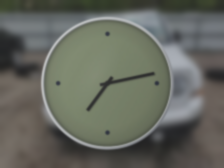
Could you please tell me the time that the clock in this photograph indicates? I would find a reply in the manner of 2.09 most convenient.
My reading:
7.13
